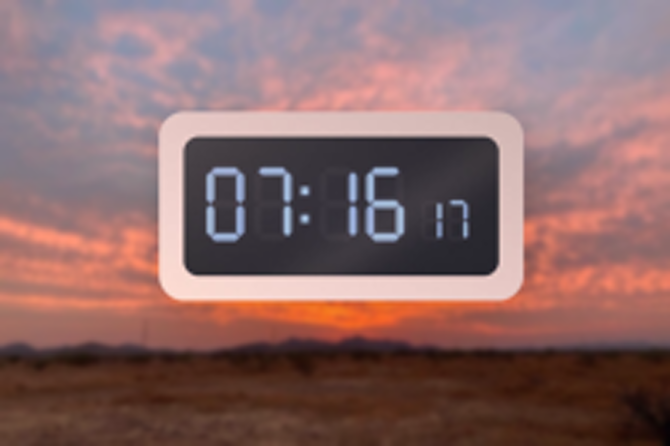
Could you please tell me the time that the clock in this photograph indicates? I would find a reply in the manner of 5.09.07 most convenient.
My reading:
7.16.17
